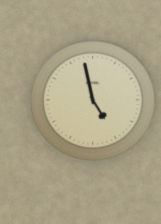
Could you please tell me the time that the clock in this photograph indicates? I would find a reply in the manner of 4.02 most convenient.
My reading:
4.58
